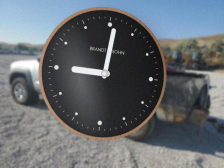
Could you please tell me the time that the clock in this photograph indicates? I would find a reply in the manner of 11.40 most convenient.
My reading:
9.01
